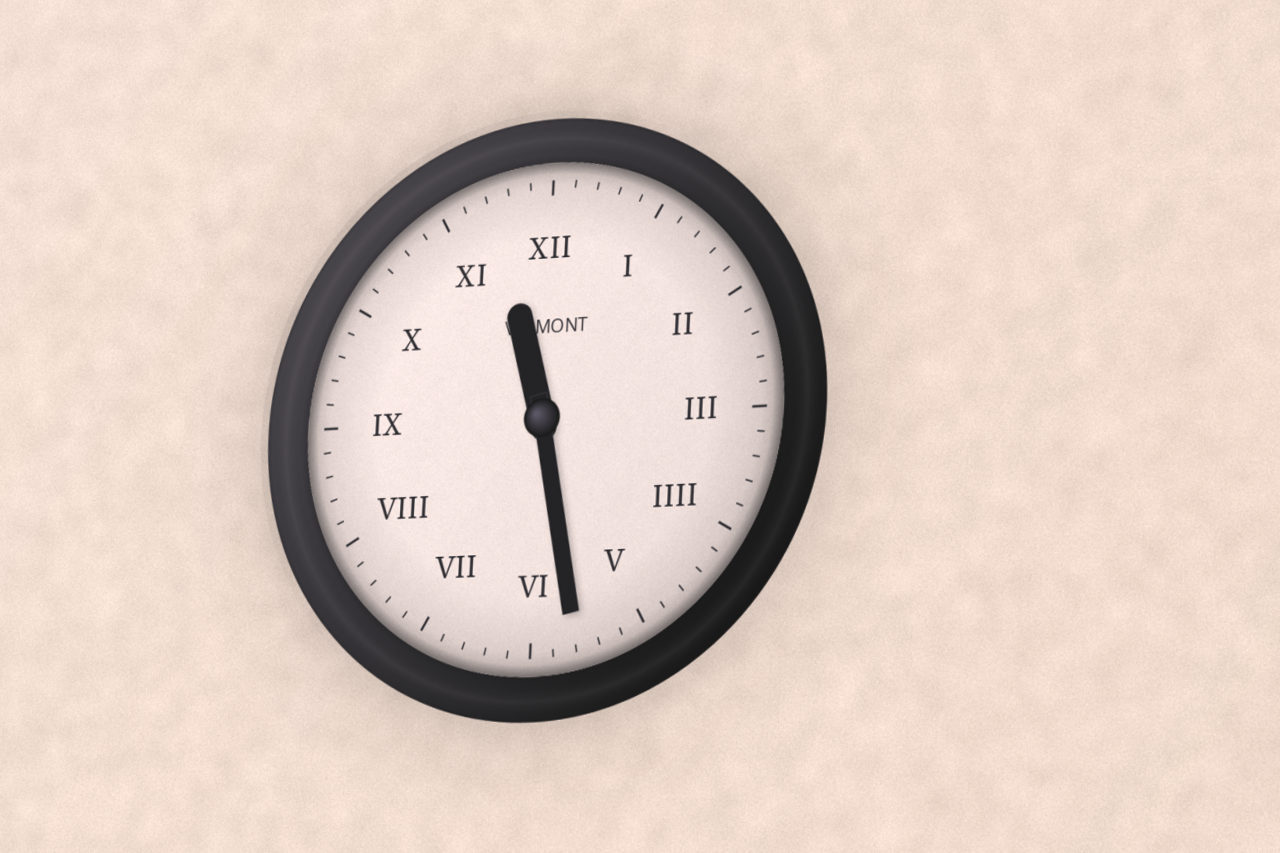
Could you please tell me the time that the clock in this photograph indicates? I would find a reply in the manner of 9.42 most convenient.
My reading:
11.28
